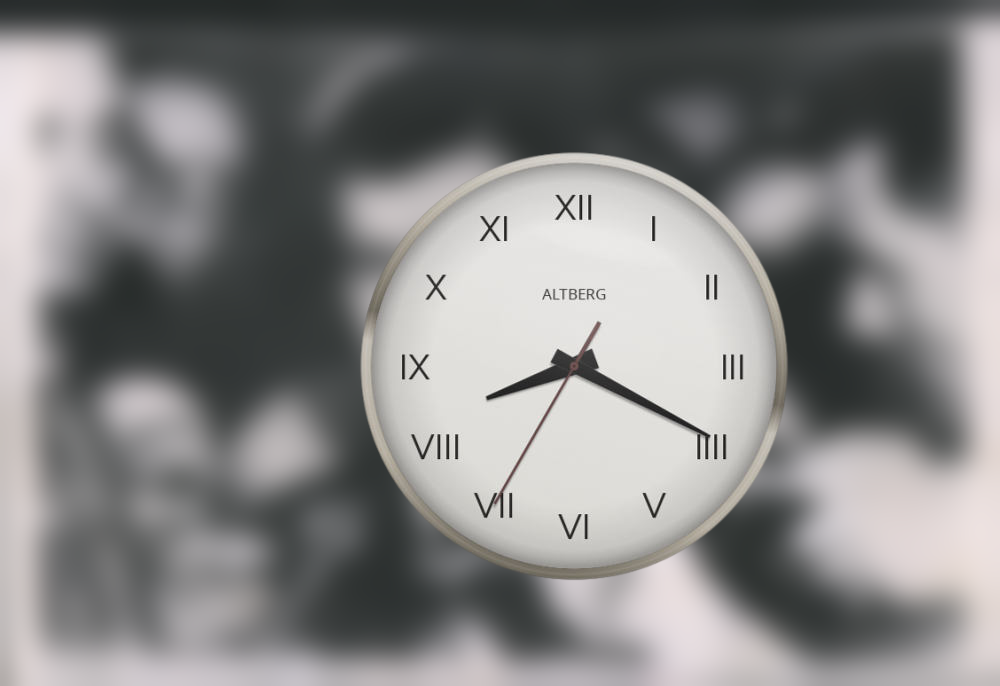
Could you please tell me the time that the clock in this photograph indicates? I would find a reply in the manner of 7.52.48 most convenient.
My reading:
8.19.35
